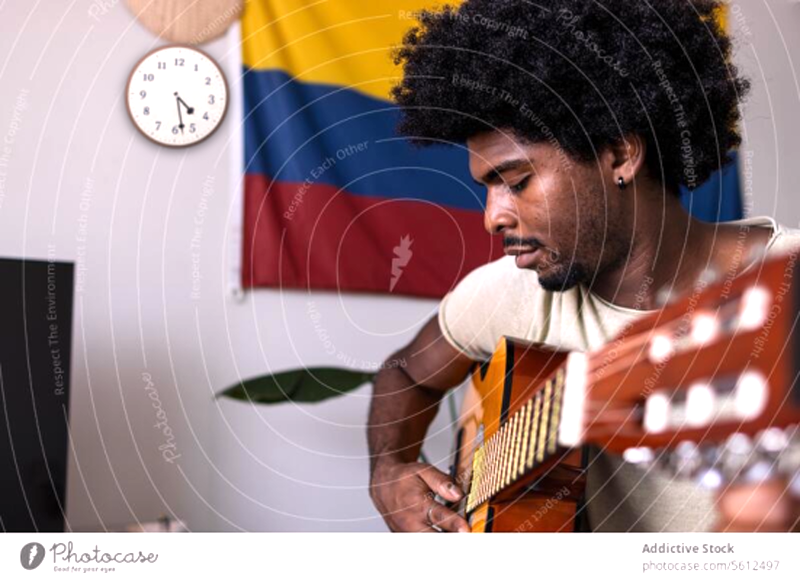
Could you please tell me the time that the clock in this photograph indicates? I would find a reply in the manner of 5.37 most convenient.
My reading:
4.28
